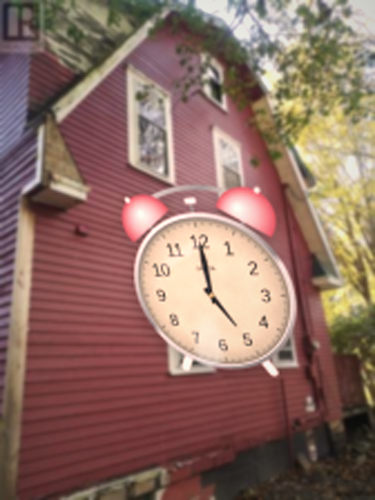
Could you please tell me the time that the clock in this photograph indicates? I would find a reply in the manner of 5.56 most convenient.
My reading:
5.00
